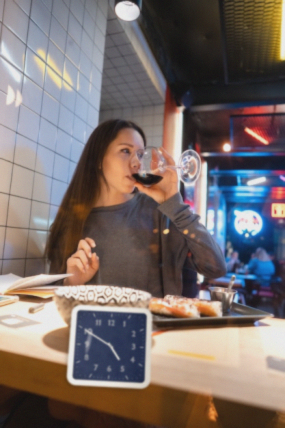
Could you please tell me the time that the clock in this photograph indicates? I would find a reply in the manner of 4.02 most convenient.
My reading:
4.50
